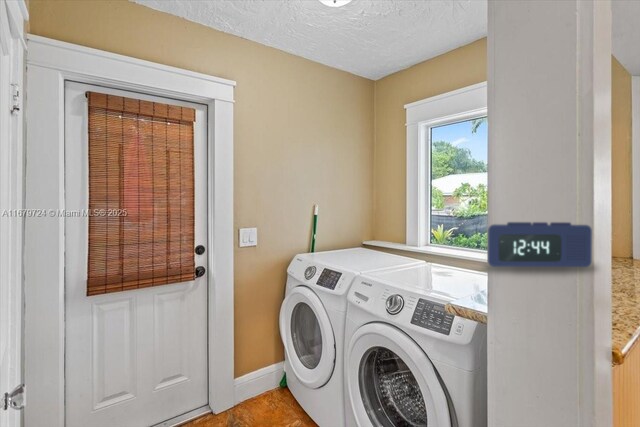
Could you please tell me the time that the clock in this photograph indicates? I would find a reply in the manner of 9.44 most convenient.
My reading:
12.44
